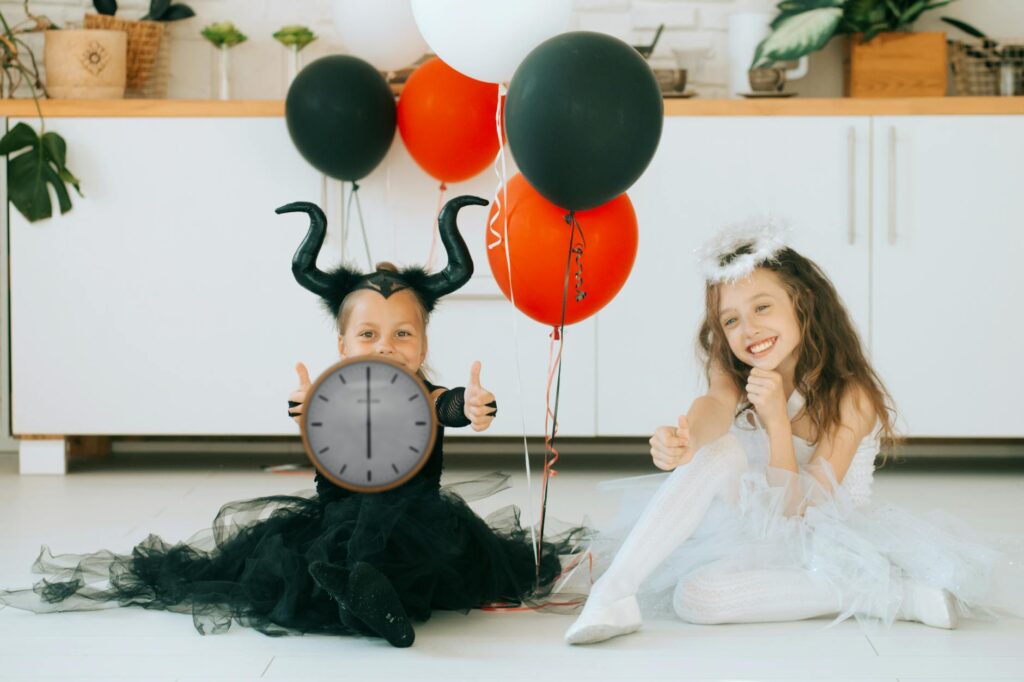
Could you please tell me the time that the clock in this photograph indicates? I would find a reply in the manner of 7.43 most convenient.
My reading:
6.00
